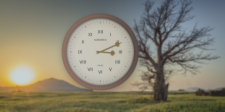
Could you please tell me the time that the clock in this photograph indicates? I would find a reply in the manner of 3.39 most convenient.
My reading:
3.11
